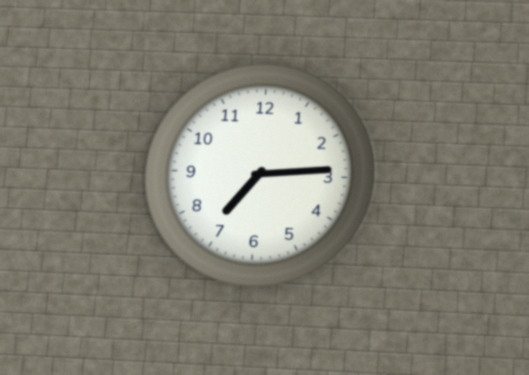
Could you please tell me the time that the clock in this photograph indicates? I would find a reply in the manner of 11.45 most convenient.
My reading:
7.14
